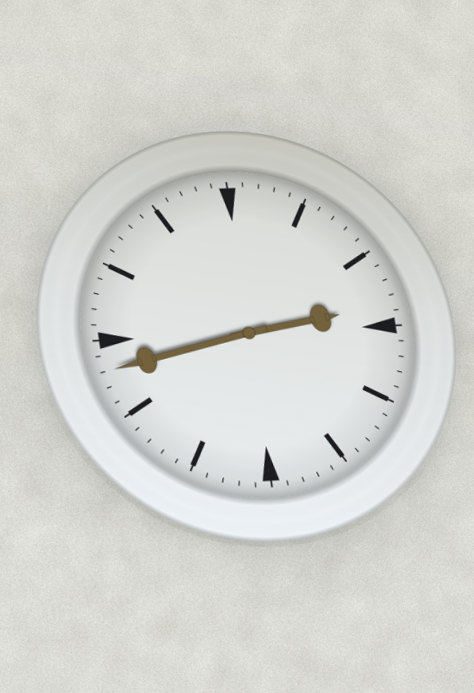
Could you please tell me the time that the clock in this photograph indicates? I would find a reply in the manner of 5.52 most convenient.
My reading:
2.43
